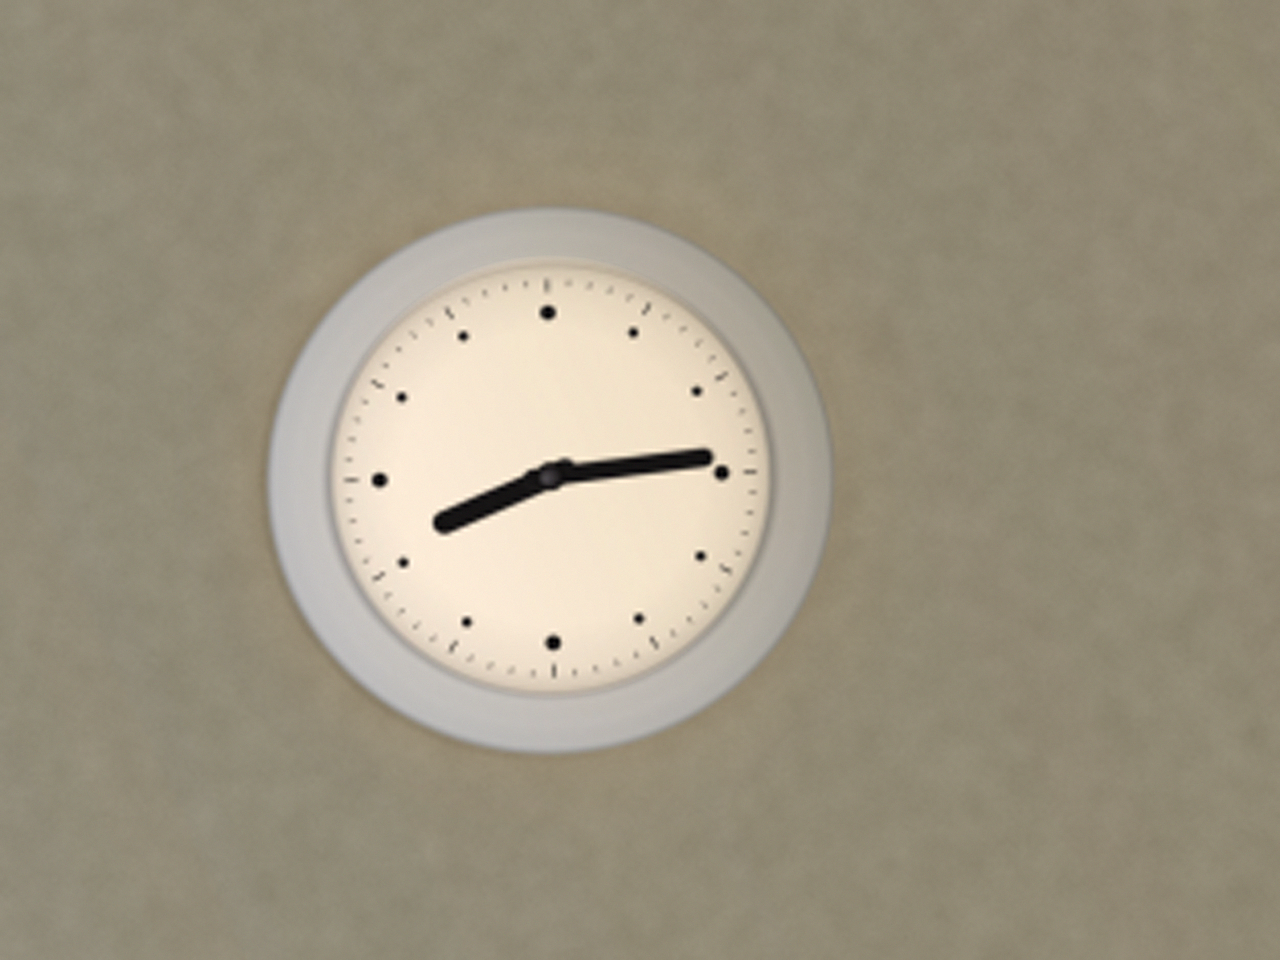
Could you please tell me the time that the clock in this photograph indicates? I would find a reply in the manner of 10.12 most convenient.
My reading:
8.14
